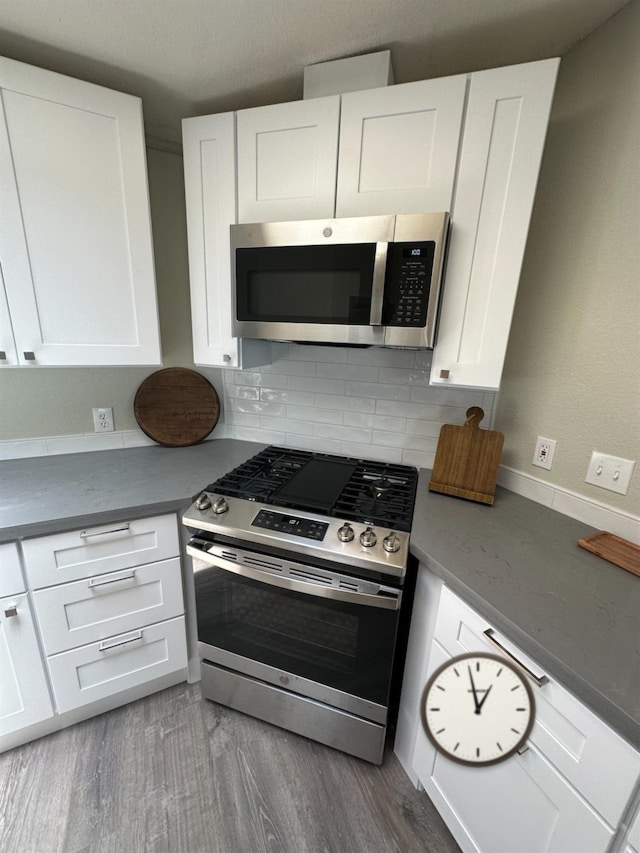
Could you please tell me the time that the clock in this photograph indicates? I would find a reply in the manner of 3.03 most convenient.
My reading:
12.58
